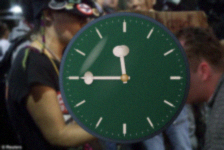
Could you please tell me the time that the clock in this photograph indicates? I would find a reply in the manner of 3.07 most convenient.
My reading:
11.45
